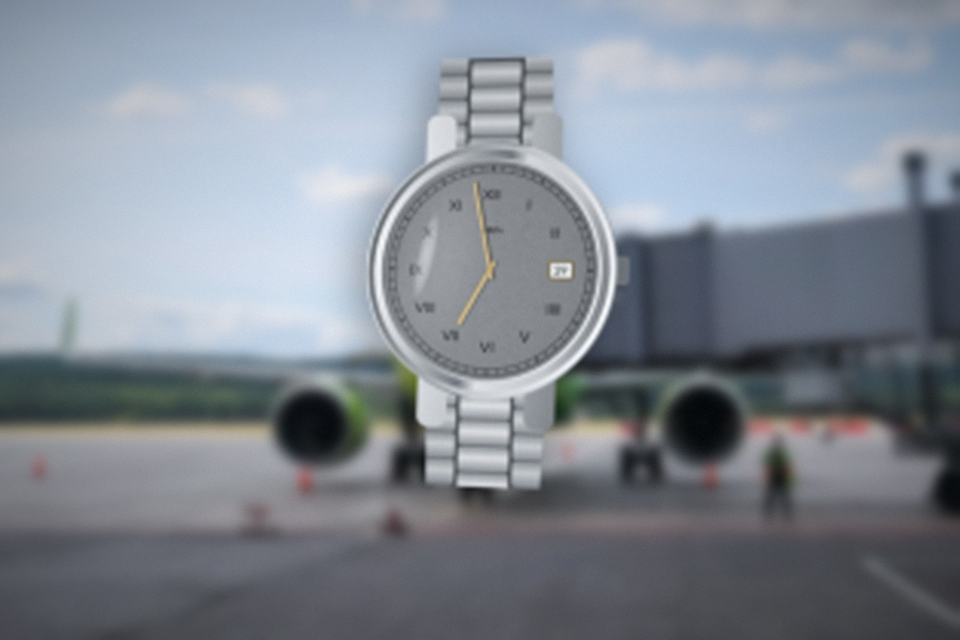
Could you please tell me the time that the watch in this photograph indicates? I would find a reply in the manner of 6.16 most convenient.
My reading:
6.58
